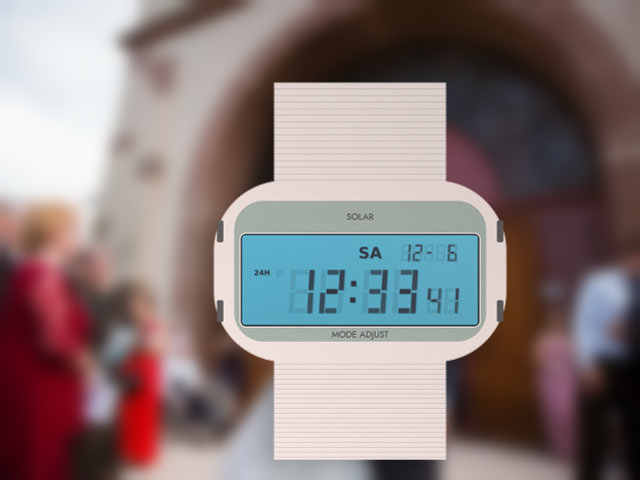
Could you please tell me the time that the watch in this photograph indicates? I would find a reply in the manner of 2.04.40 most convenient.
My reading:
12.33.41
